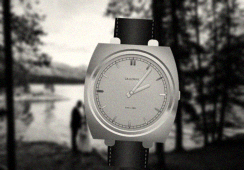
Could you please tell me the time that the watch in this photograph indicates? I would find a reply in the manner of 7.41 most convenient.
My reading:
2.06
